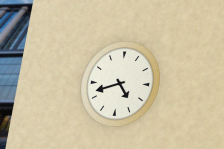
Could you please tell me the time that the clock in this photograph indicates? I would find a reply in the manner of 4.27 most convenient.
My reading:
4.42
